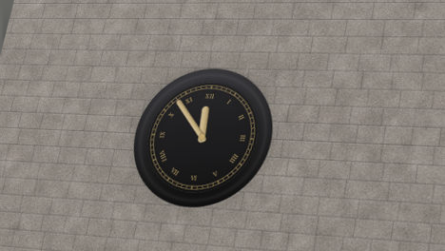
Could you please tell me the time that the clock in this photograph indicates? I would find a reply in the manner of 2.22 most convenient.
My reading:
11.53
